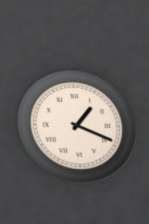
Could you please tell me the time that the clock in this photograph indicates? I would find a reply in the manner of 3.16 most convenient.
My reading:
1.19
